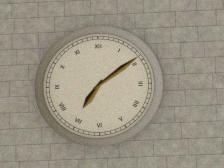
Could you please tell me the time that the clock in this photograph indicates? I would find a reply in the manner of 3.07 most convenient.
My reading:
7.09
